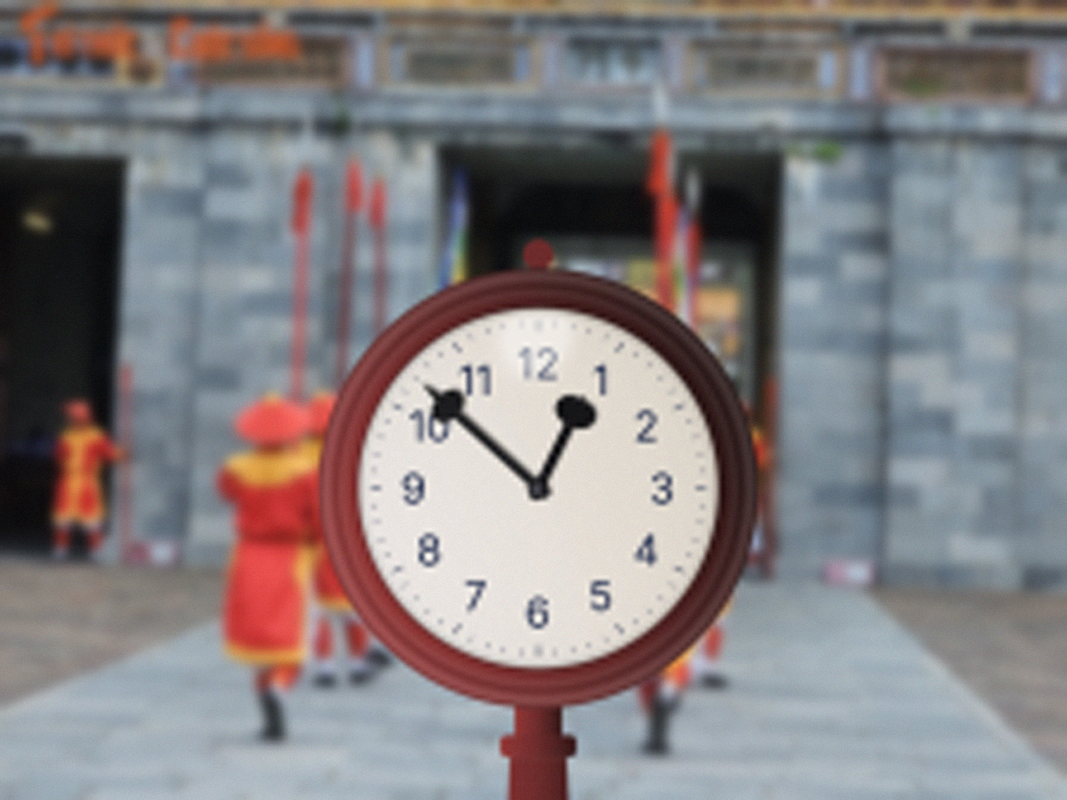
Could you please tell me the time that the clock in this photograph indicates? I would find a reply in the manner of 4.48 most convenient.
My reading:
12.52
